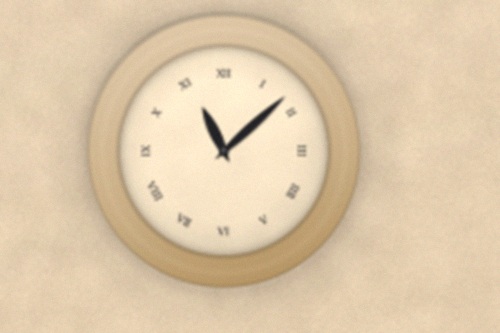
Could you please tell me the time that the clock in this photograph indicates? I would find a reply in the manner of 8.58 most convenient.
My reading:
11.08
